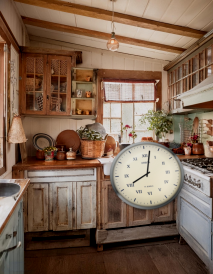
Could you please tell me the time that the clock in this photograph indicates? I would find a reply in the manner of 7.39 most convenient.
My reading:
8.02
